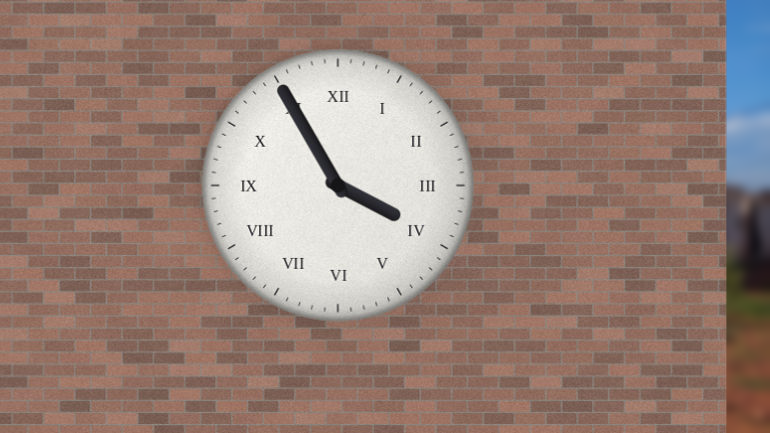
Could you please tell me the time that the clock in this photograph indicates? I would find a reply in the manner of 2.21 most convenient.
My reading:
3.55
